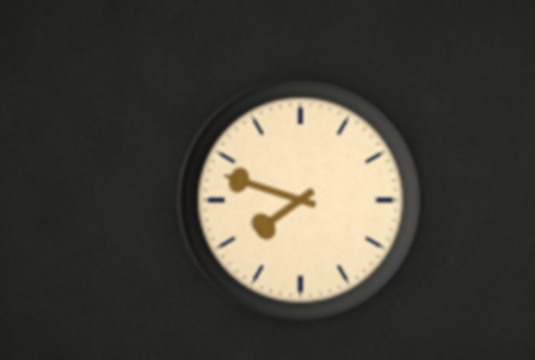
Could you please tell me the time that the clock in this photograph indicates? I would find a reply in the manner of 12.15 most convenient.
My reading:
7.48
